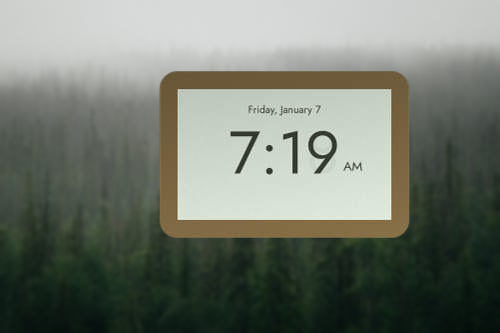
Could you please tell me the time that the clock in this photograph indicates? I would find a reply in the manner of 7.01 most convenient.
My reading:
7.19
